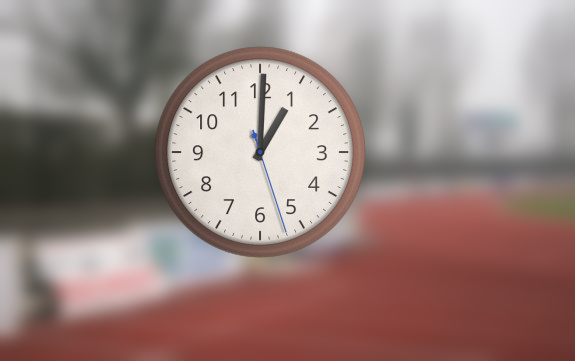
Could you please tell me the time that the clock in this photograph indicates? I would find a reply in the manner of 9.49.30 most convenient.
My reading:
1.00.27
